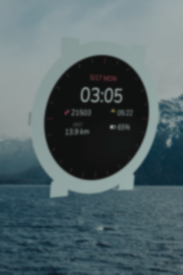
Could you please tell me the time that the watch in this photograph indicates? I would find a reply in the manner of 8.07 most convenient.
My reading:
3.05
